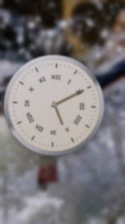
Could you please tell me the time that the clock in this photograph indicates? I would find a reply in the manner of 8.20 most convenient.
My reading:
5.10
